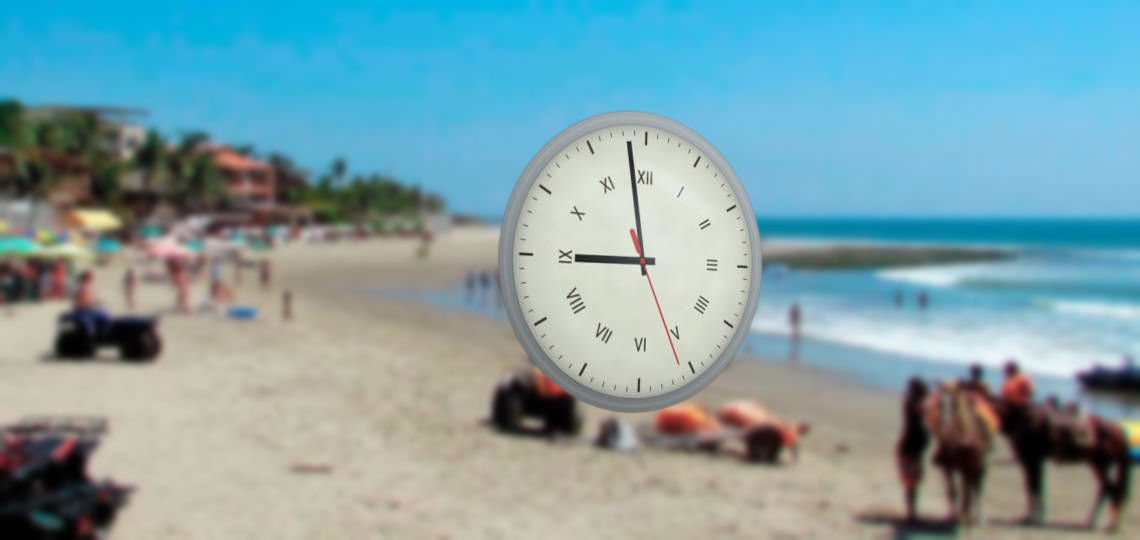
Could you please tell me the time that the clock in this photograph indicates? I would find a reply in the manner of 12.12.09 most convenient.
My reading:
8.58.26
